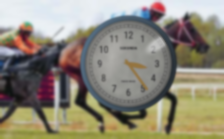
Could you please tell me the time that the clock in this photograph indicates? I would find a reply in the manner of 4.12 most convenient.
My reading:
3.24
